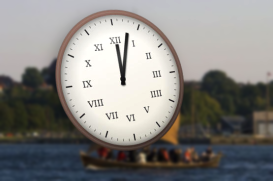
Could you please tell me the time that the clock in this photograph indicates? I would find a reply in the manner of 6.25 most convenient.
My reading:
12.03
